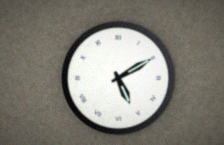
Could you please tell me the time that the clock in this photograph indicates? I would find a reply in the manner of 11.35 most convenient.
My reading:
5.10
